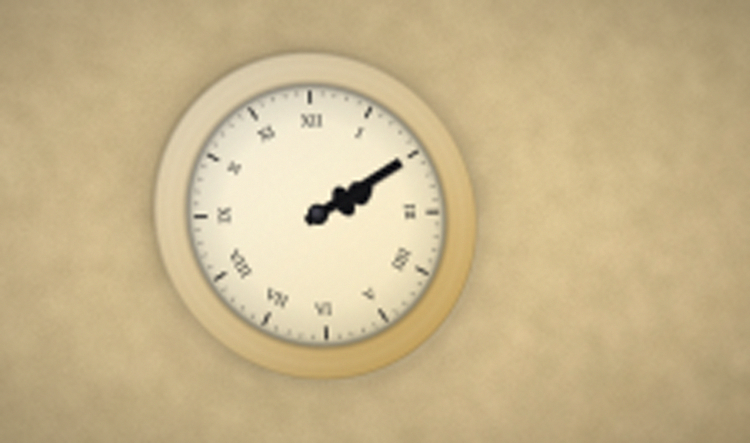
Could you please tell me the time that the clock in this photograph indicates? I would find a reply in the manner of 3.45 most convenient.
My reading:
2.10
